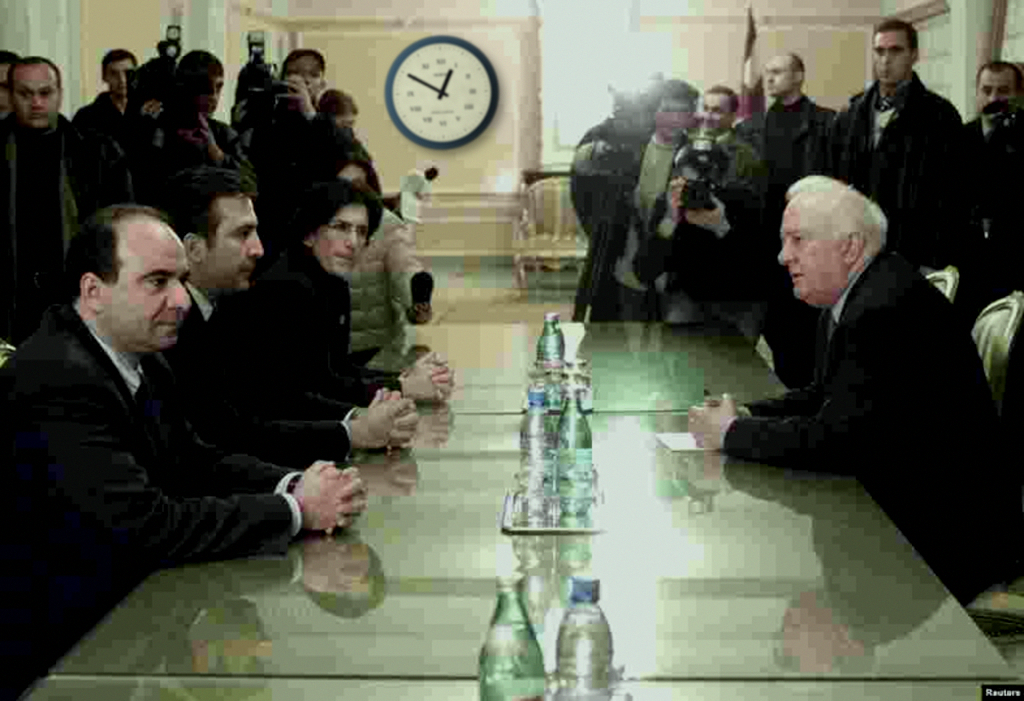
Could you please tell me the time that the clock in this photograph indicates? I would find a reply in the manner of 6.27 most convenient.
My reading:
12.50
